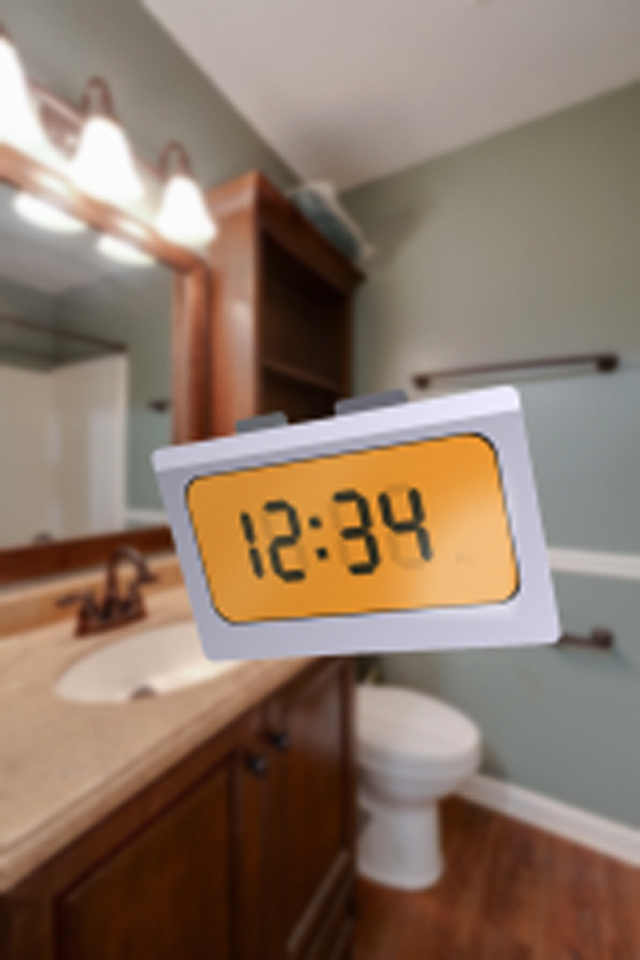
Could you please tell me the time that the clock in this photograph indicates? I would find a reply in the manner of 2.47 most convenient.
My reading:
12.34
